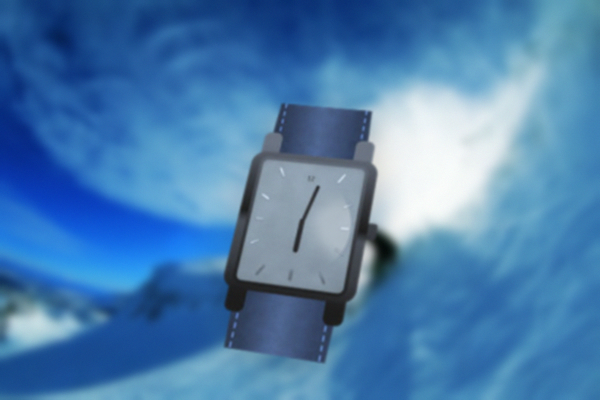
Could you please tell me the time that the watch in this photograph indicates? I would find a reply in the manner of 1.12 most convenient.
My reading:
6.02
